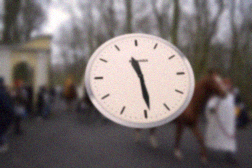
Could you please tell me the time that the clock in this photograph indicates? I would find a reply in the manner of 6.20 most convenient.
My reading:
11.29
